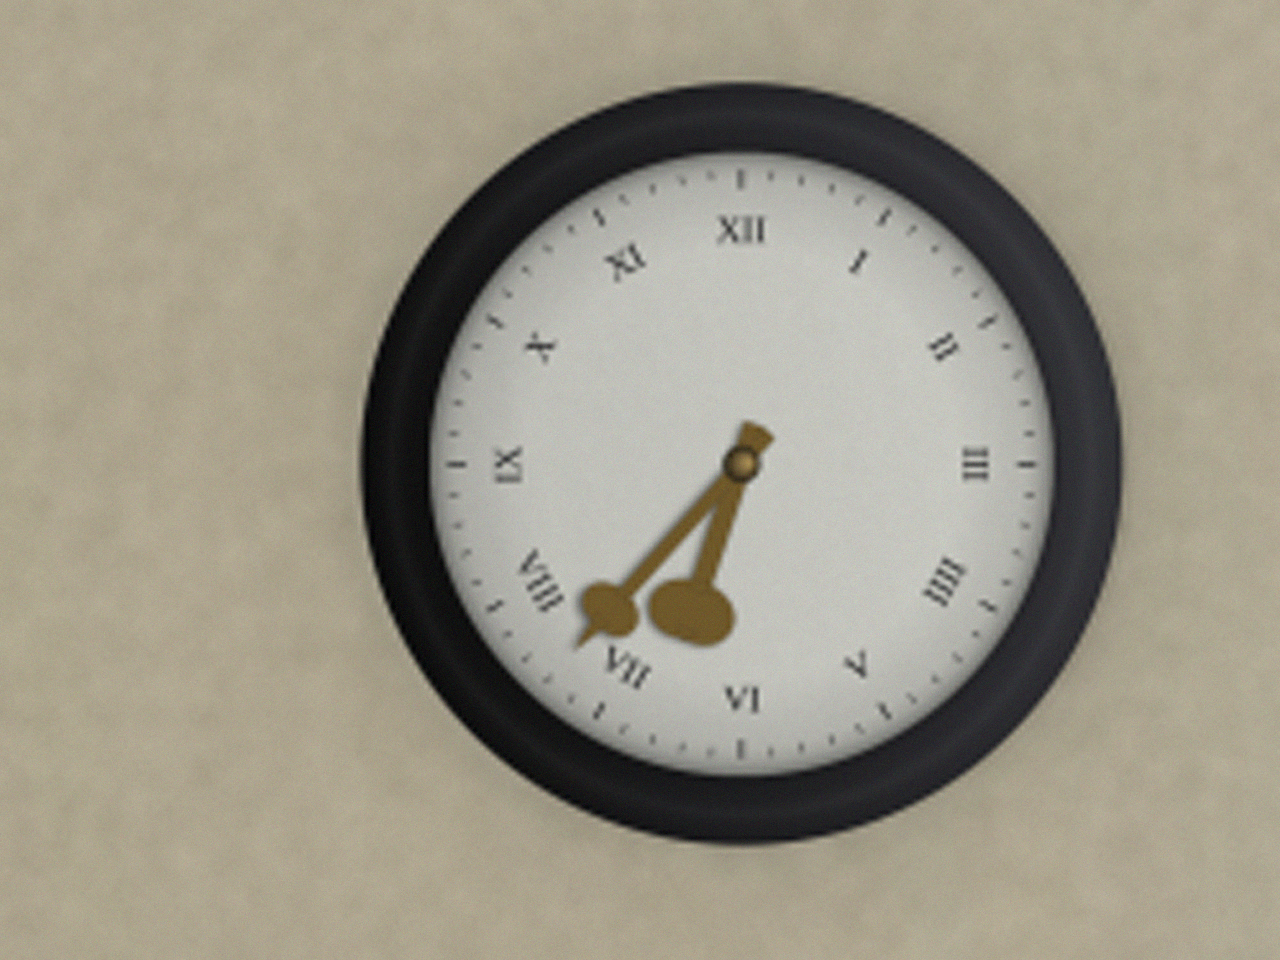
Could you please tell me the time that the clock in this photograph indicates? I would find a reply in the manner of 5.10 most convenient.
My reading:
6.37
